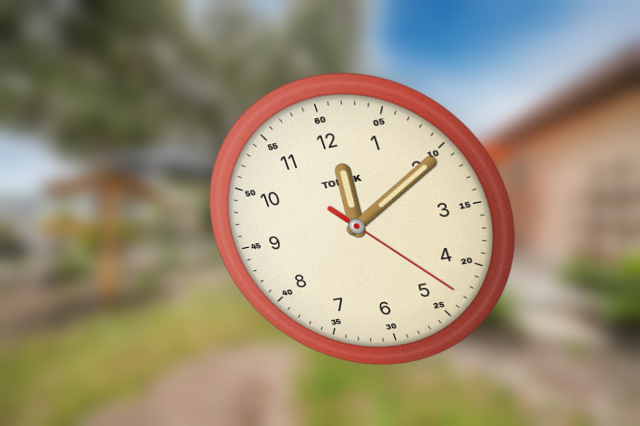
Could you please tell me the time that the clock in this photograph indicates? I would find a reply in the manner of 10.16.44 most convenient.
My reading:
12.10.23
